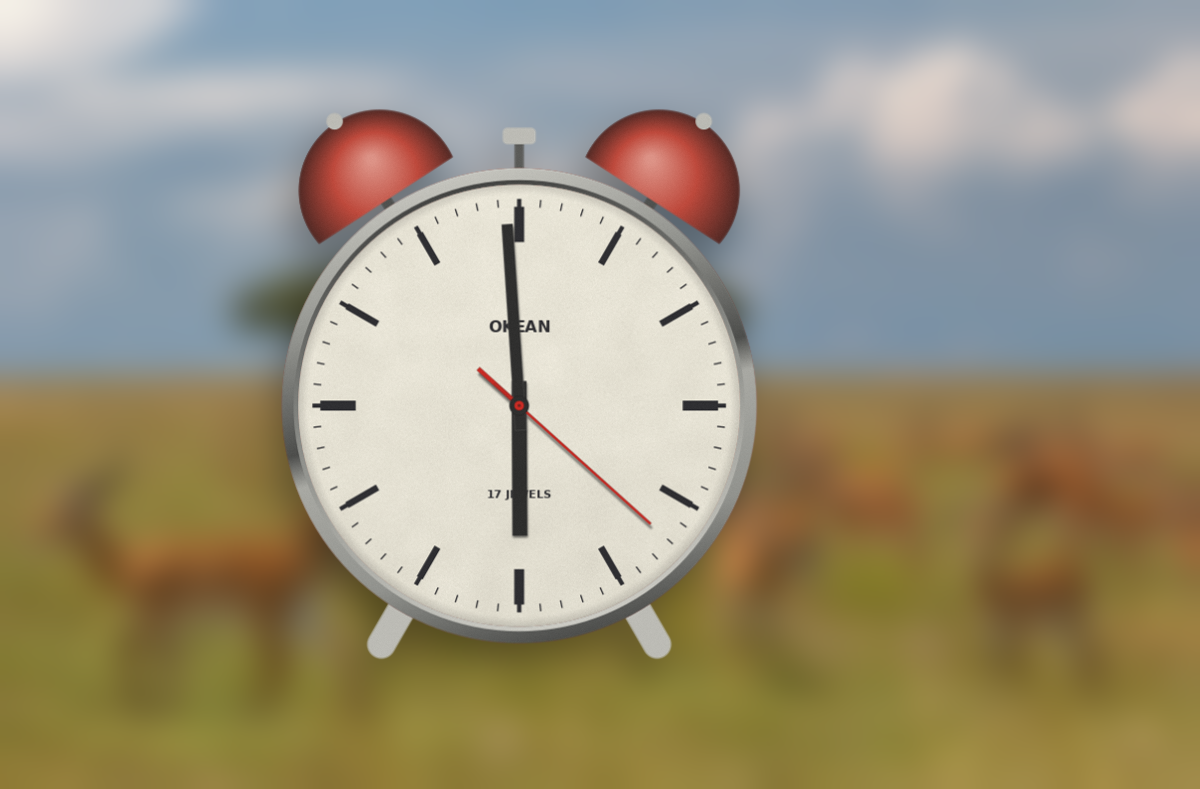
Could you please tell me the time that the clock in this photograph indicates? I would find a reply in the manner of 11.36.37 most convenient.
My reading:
5.59.22
